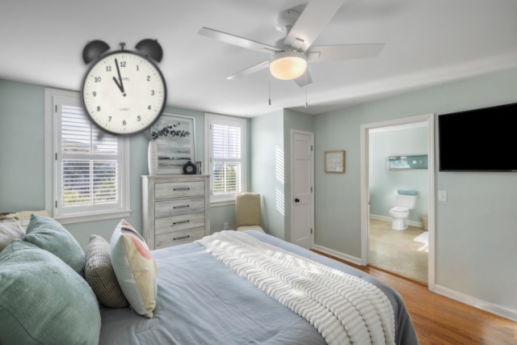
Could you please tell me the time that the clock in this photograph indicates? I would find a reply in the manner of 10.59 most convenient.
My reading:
10.58
